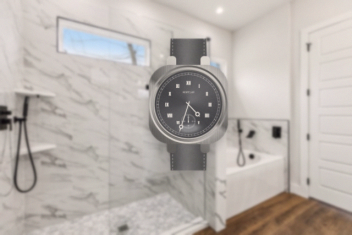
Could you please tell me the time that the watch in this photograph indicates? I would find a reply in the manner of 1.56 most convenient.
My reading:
4.33
